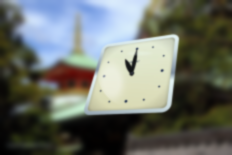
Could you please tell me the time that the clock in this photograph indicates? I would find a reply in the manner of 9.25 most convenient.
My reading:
11.00
